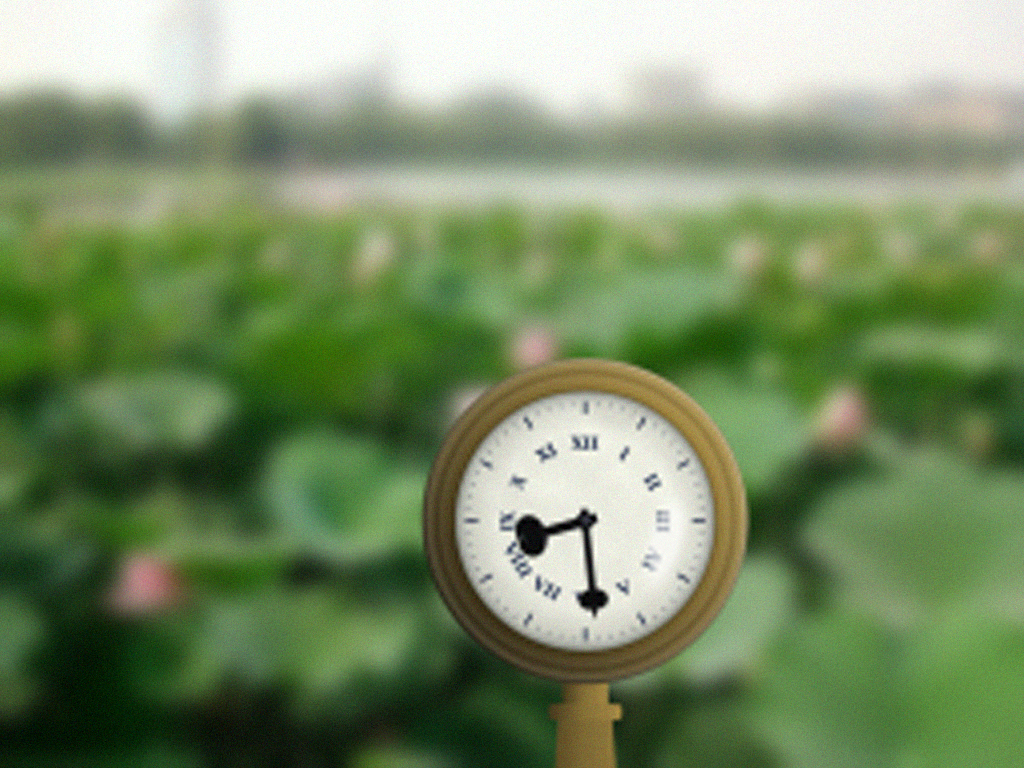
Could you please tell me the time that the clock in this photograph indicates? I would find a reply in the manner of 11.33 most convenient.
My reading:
8.29
